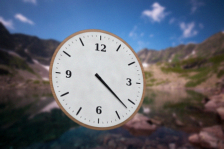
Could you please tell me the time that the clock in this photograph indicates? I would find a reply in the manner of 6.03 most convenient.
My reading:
4.22
